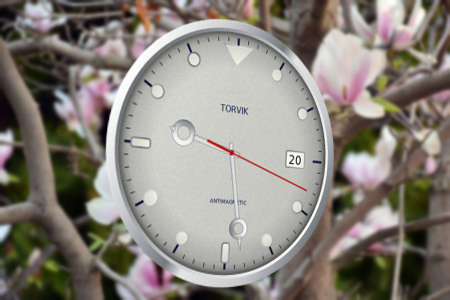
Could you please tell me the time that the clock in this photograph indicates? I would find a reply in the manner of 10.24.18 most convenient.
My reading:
9.28.18
